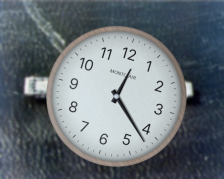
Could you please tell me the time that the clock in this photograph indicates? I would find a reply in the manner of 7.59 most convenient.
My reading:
12.22
